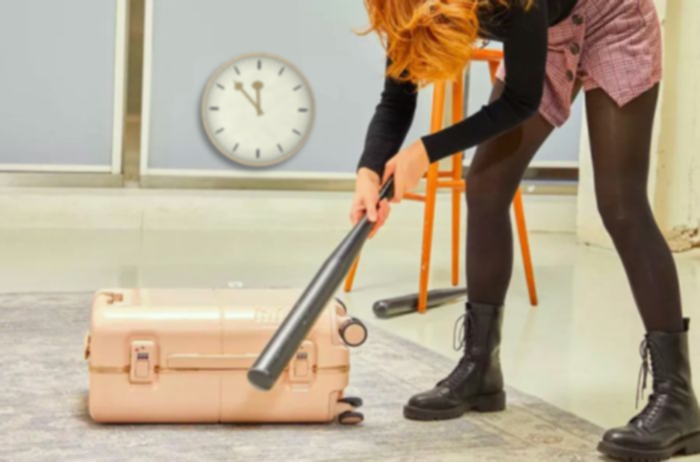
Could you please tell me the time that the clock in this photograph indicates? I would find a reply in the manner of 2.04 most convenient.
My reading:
11.53
